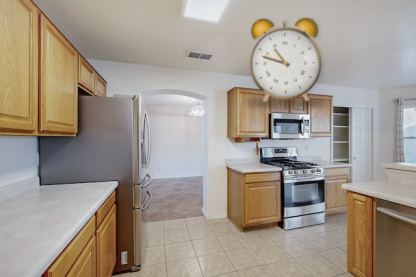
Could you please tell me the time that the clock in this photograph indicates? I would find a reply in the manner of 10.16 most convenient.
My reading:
10.48
